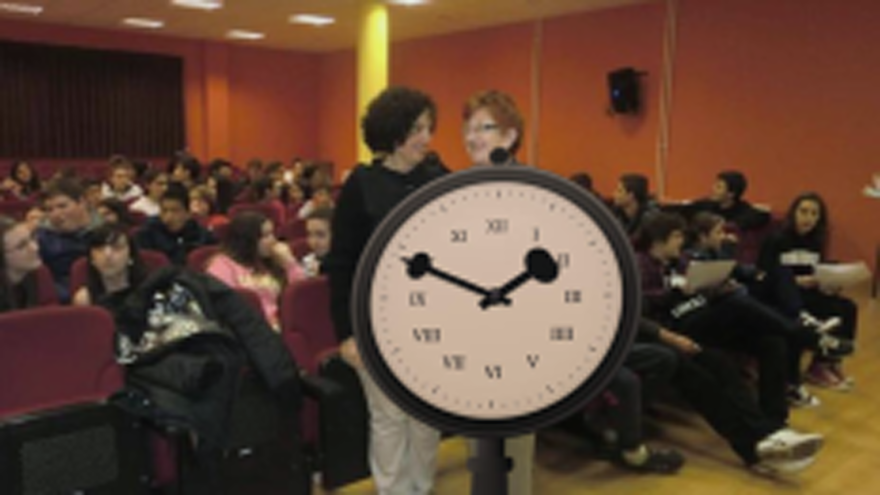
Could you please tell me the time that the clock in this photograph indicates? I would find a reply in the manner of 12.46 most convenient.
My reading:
1.49
